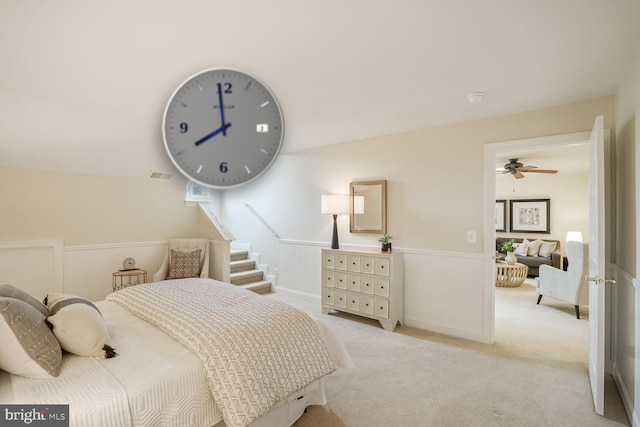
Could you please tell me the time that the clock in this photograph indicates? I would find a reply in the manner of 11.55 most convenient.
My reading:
7.59
